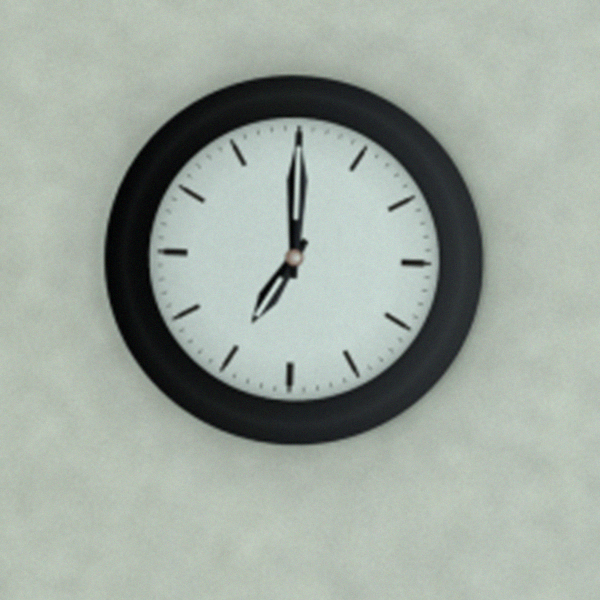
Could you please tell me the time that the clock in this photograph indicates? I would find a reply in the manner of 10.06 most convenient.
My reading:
7.00
